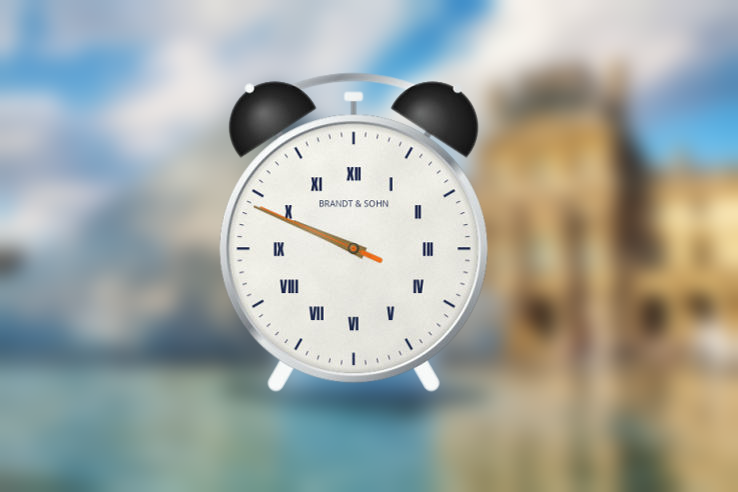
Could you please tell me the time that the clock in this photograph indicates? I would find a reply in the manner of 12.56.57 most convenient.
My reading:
9.48.49
